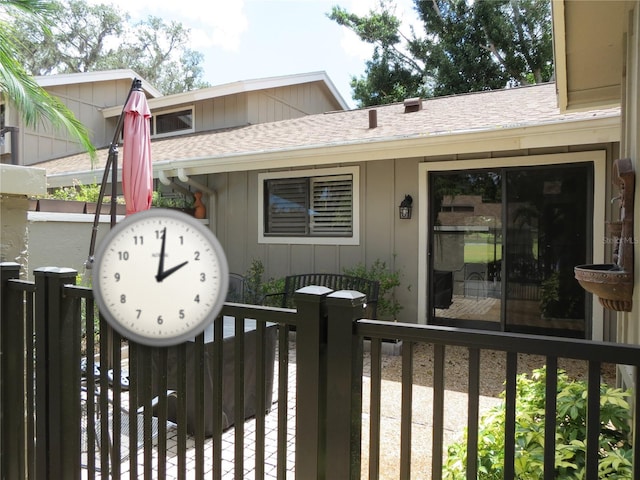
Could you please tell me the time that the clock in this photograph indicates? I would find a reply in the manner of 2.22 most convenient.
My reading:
2.01
